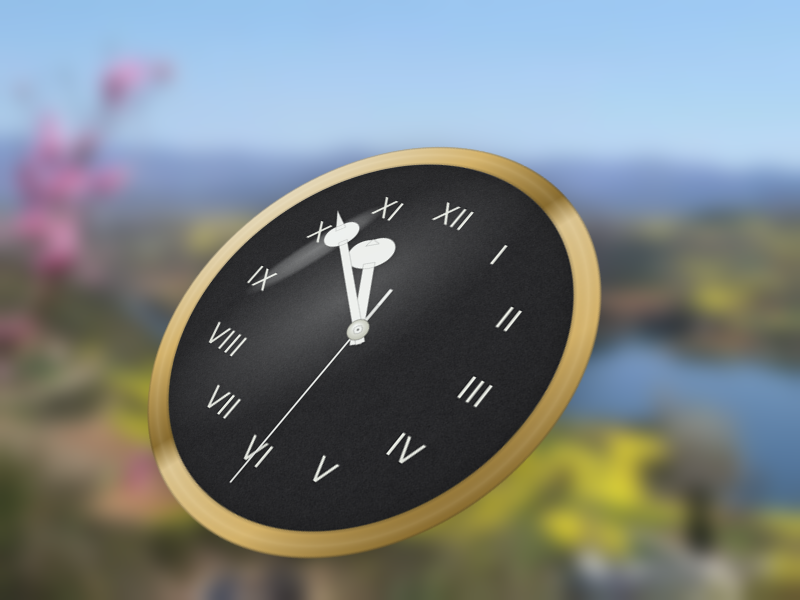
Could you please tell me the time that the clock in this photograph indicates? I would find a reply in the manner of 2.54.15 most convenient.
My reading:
10.51.30
